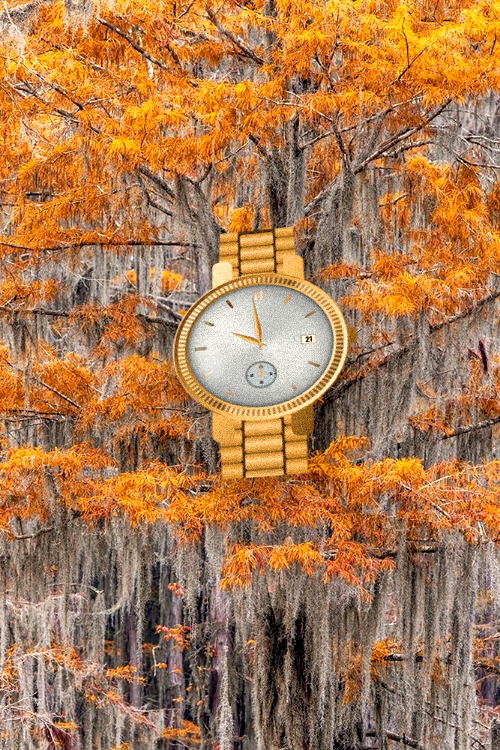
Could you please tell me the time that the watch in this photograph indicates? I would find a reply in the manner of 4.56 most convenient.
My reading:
9.59
